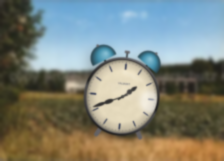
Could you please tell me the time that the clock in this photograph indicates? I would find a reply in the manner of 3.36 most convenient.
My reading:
1.41
